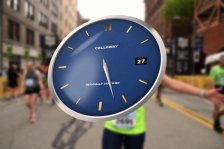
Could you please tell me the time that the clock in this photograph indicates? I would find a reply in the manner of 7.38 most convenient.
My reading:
5.27
